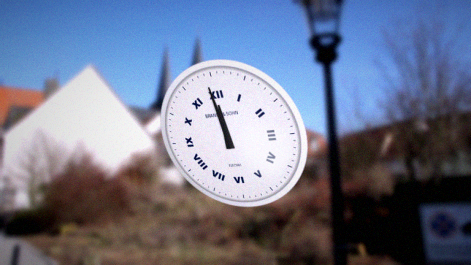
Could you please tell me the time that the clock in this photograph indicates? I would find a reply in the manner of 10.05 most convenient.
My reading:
11.59
